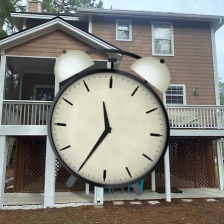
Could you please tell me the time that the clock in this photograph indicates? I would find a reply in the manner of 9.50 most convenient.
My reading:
11.35
